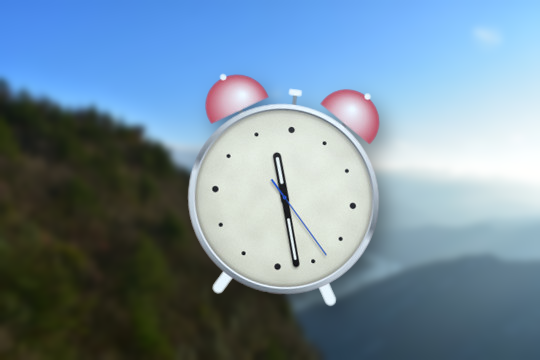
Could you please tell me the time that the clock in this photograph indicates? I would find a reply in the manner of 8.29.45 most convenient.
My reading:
11.27.23
